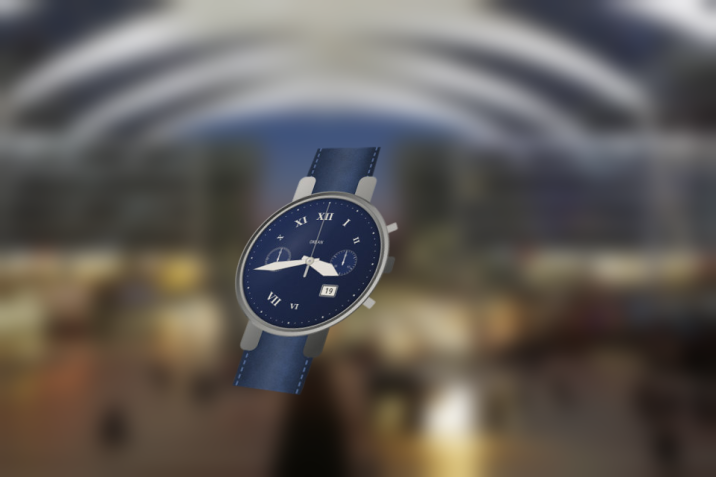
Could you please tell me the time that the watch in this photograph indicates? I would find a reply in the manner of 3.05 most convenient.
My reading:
3.43
